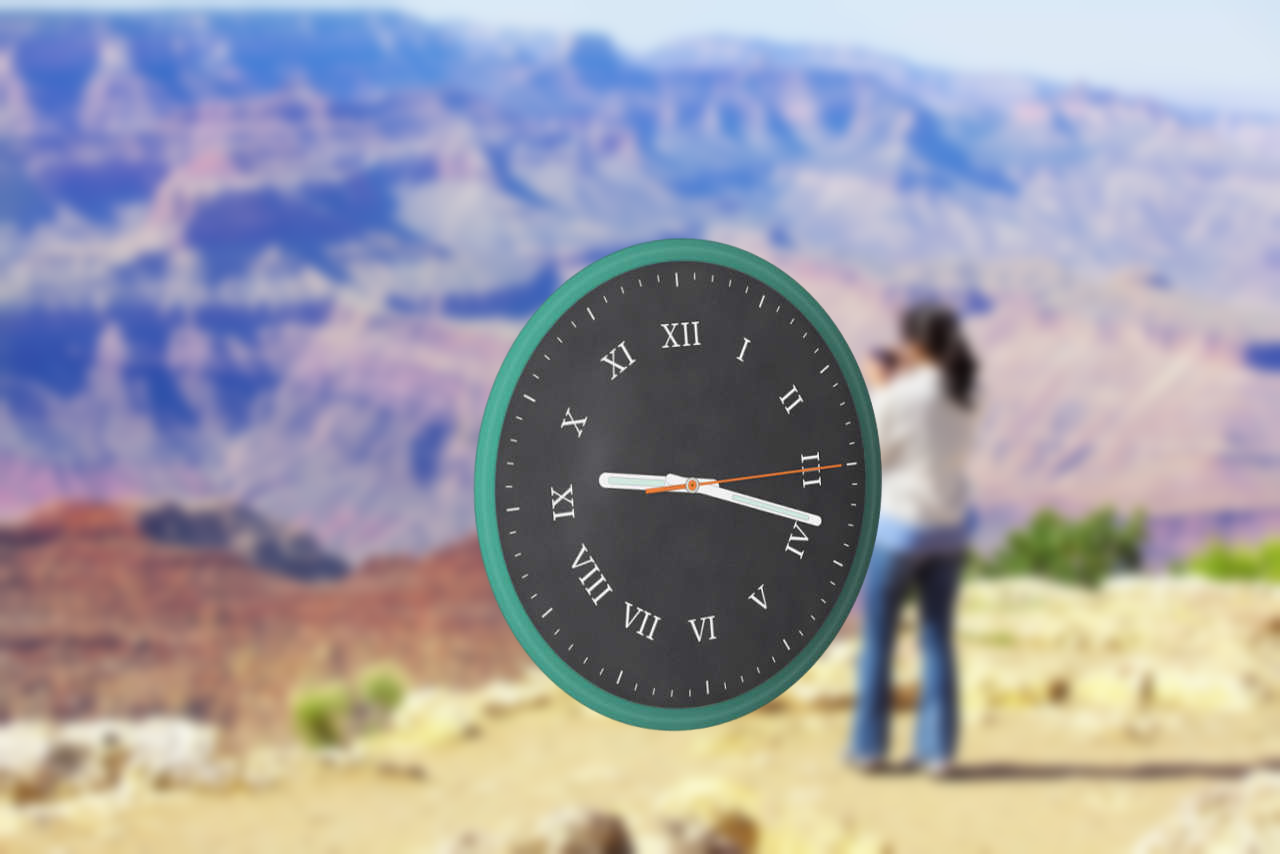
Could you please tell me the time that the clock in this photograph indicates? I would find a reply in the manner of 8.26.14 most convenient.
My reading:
9.18.15
